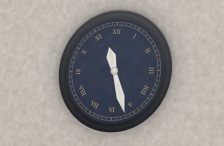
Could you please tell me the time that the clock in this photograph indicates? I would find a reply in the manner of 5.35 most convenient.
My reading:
11.27
